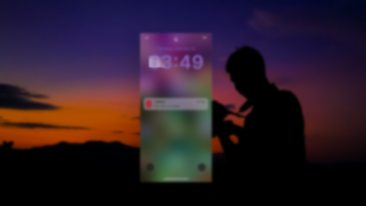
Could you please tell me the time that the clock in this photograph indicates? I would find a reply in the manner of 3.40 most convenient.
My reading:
3.49
